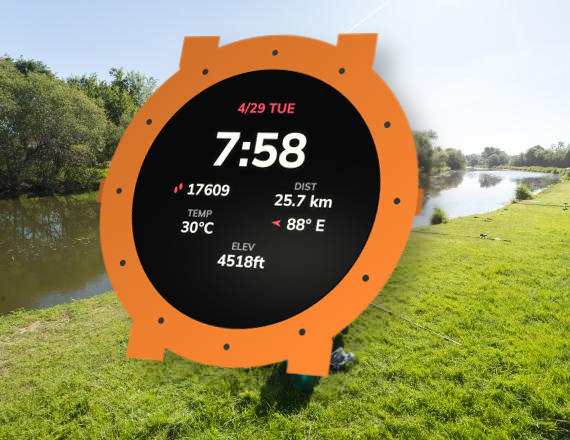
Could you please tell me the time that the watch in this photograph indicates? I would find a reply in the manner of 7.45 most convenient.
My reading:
7.58
